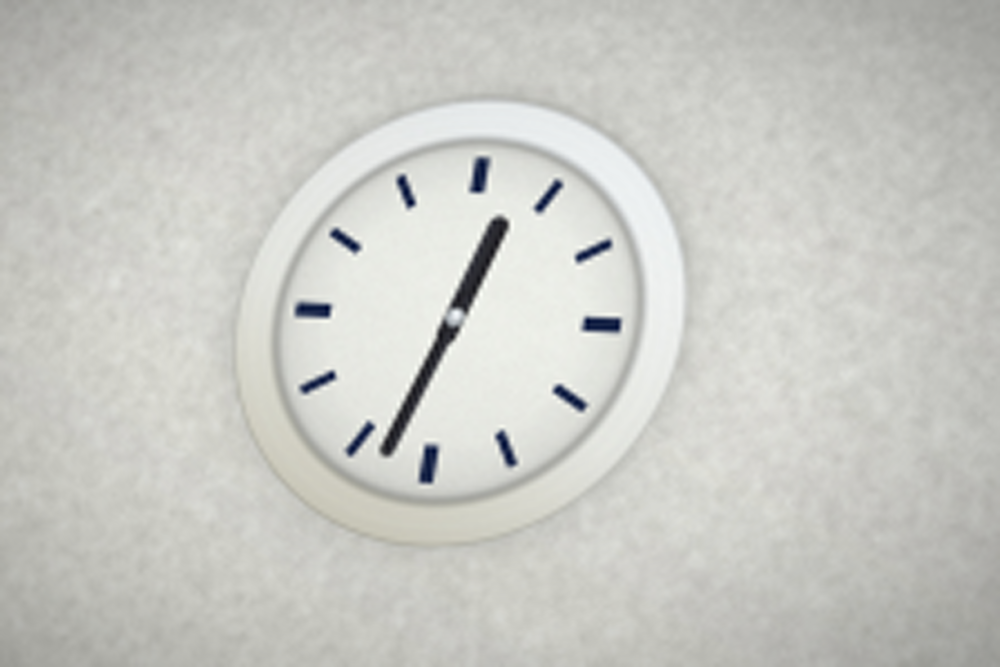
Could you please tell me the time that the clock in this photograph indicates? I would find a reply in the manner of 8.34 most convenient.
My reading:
12.33
